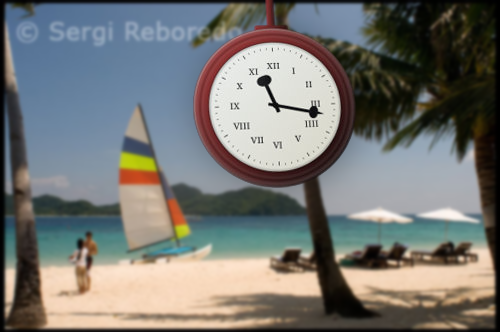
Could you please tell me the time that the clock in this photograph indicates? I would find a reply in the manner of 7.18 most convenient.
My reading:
11.17
